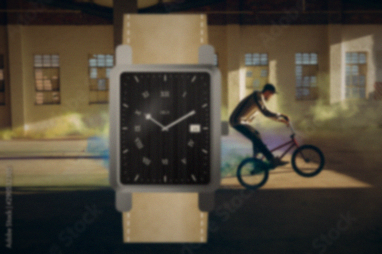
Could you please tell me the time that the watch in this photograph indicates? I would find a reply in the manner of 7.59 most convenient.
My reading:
10.10
